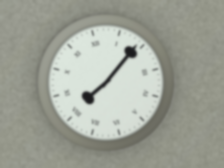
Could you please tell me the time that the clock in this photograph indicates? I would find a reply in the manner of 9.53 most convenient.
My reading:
8.09
